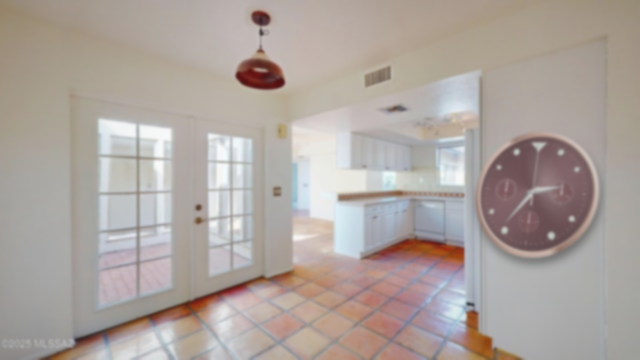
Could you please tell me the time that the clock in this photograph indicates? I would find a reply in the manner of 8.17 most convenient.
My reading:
2.36
